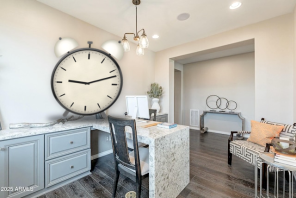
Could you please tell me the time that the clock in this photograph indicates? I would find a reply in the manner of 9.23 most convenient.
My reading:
9.12
